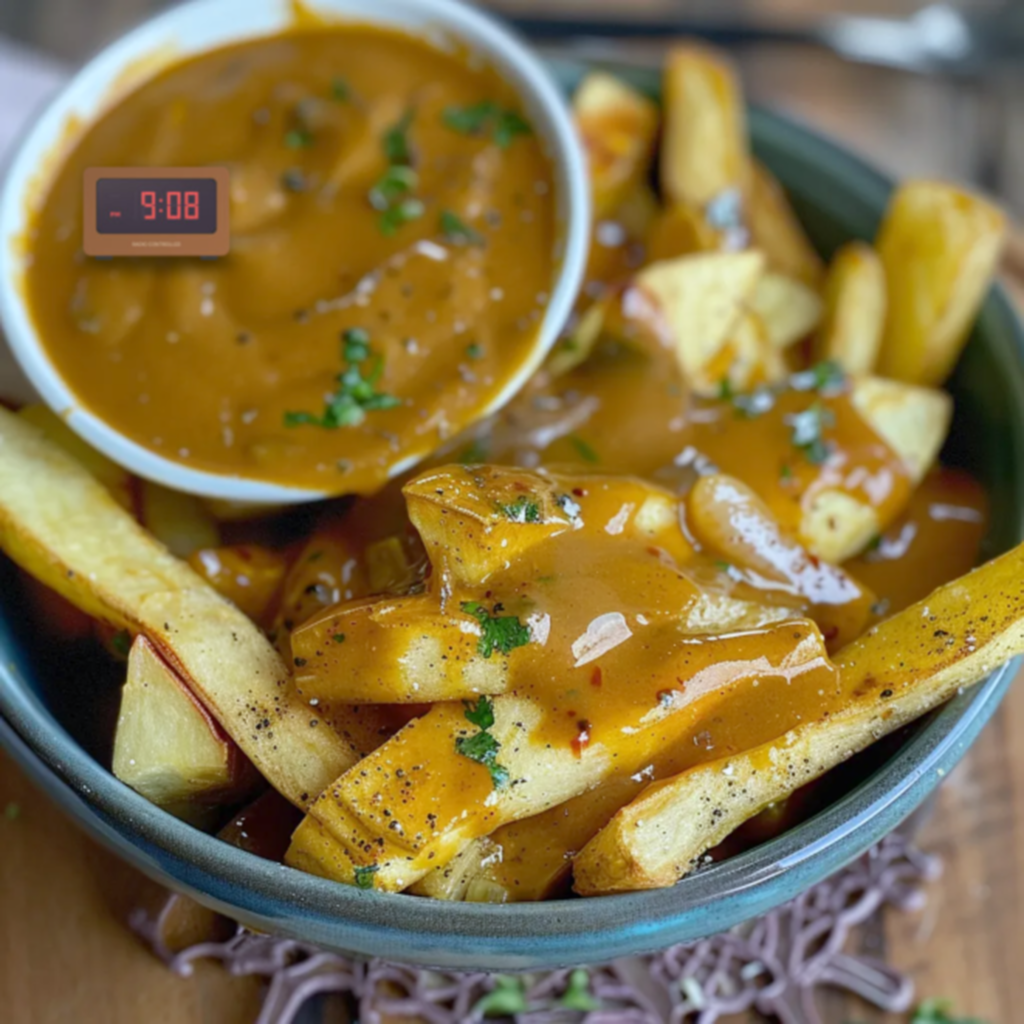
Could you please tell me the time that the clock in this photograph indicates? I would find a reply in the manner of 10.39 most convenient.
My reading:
9.08
